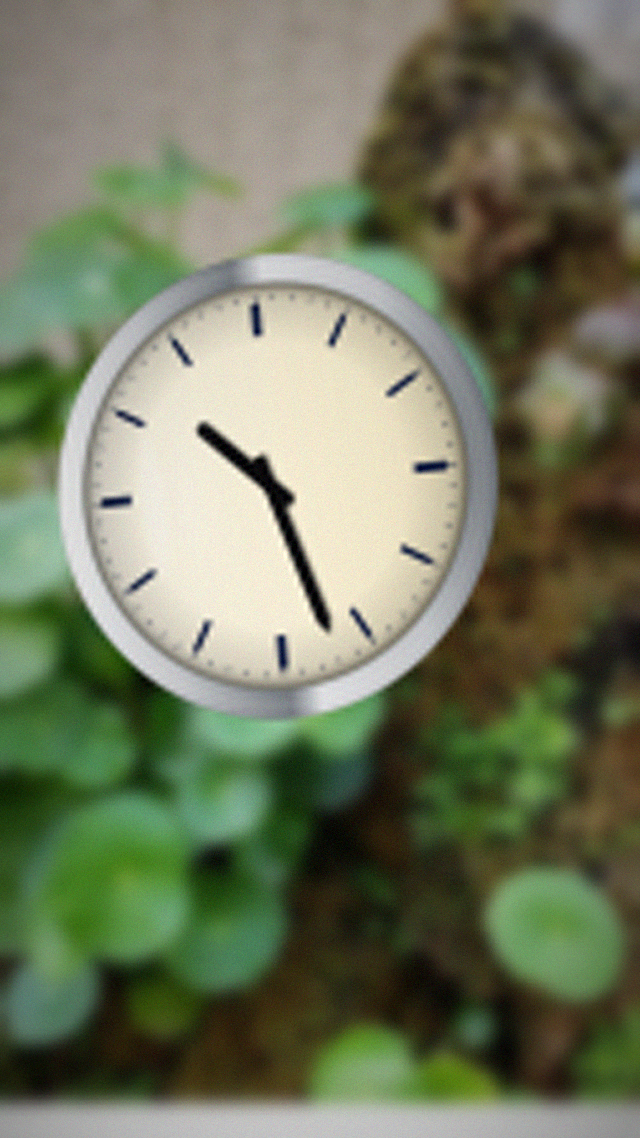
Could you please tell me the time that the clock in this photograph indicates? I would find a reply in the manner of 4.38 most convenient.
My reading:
10.27
